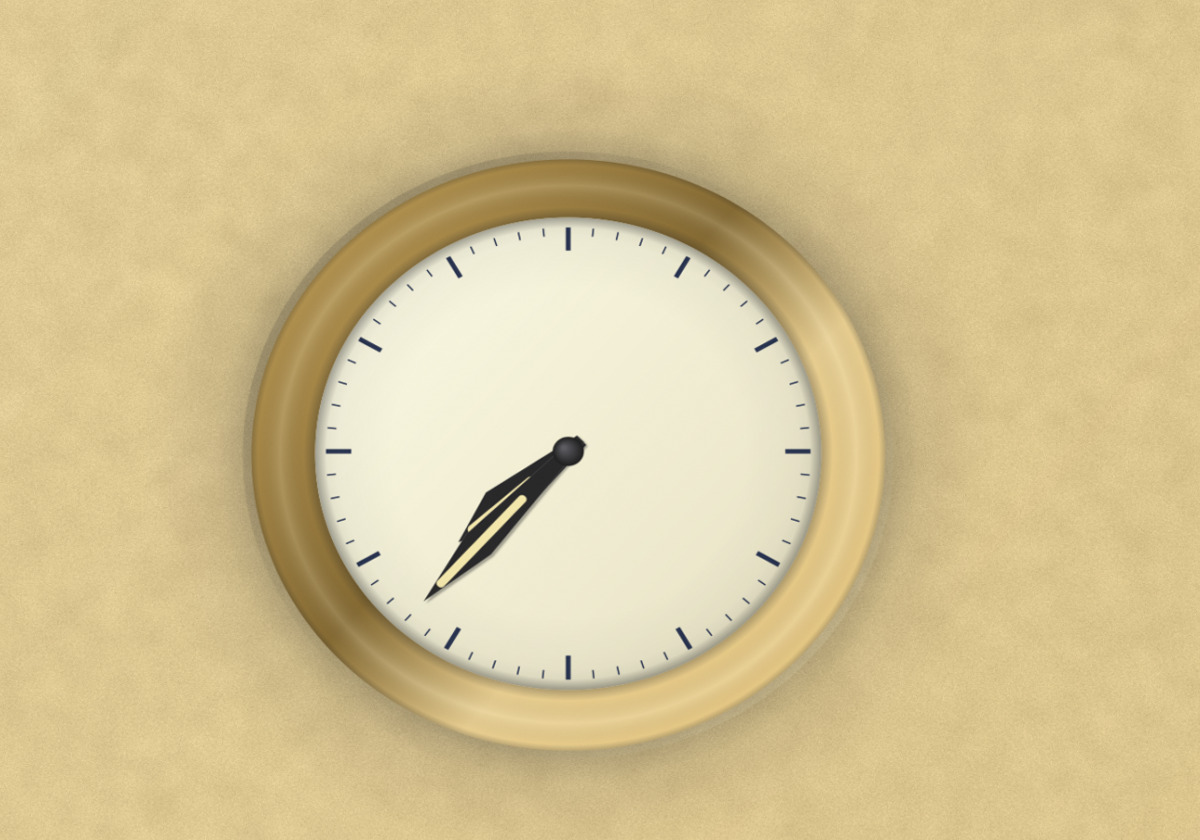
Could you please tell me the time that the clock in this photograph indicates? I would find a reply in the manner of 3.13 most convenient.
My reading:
7.37
